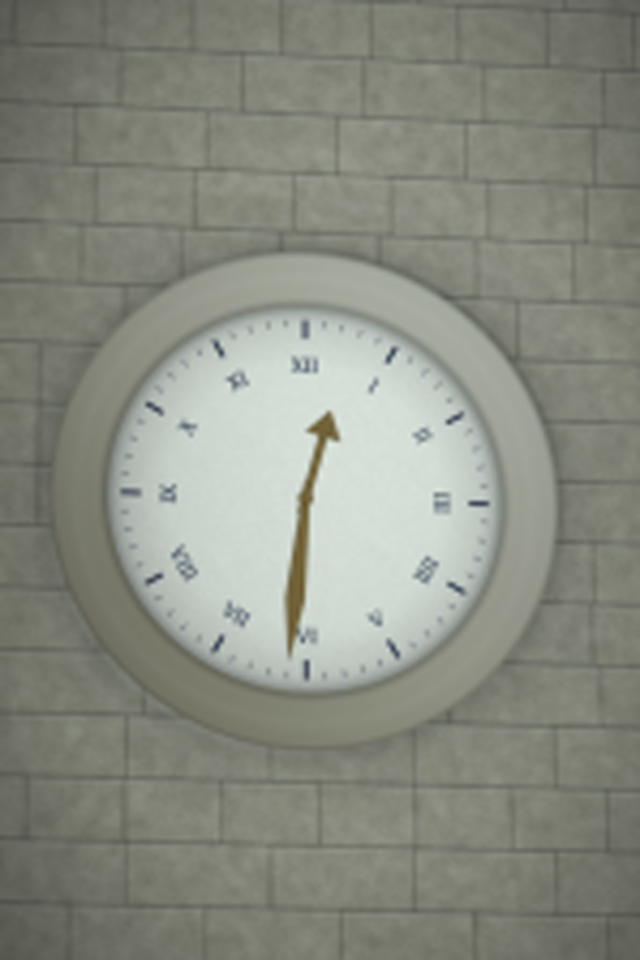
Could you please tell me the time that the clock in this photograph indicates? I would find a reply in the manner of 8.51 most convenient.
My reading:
12.31
